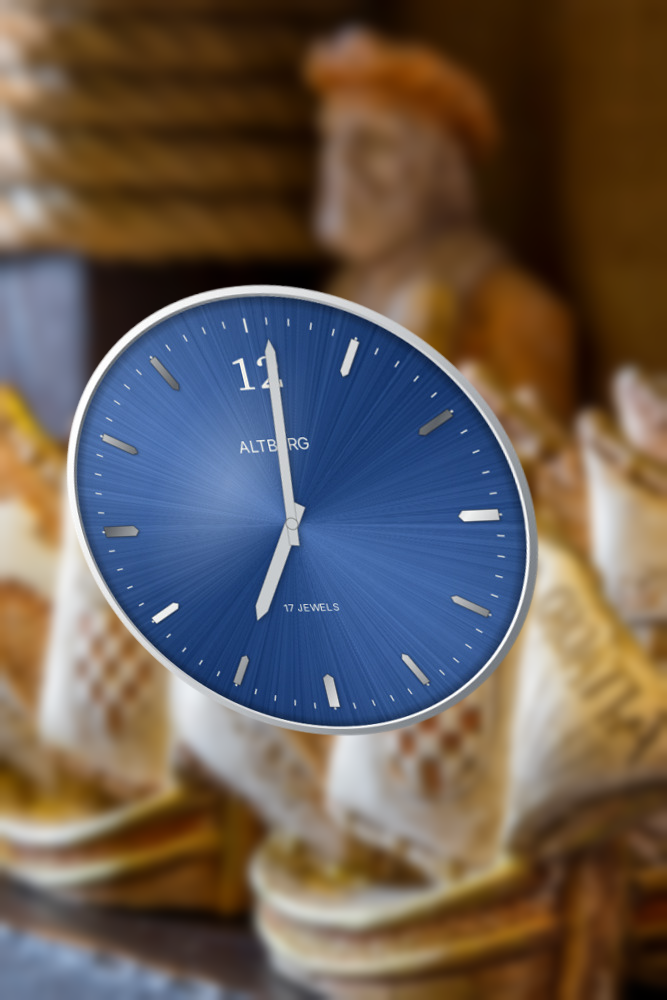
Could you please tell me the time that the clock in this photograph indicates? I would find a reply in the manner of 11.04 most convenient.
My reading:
7.01
